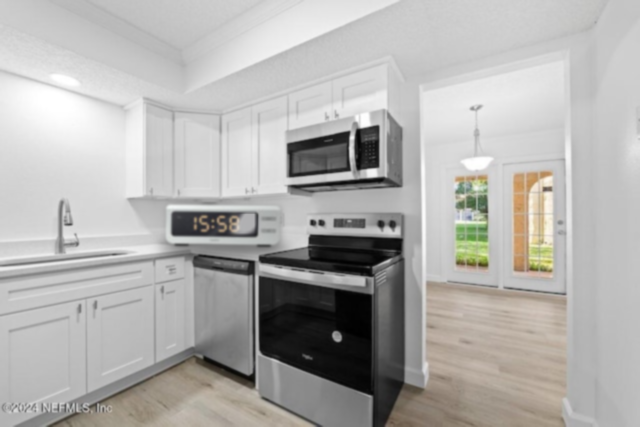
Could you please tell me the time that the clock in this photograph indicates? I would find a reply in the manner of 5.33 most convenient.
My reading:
15.58
